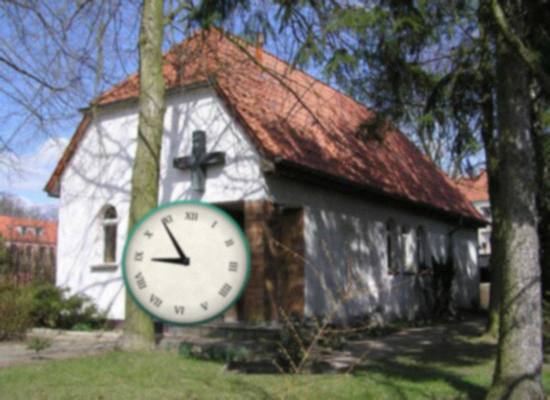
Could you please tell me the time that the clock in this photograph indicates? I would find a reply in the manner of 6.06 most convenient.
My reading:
8.54
